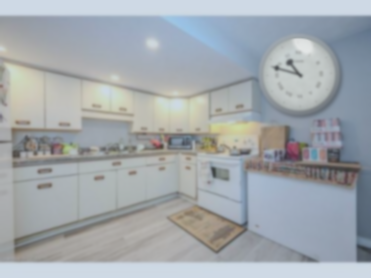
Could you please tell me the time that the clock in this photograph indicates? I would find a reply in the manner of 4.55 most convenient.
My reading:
10.48
